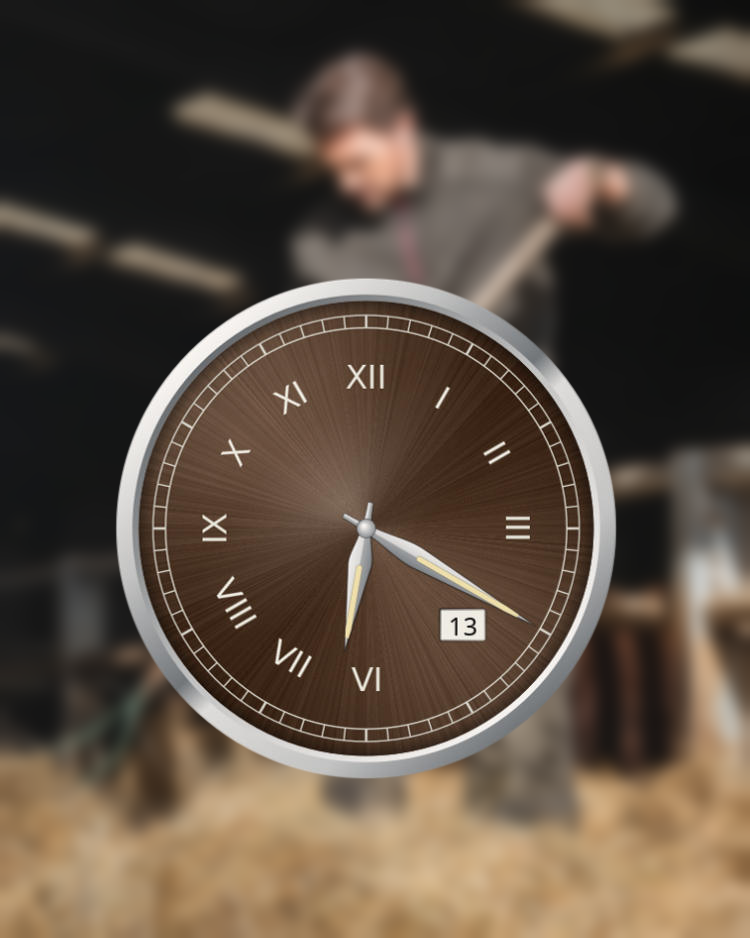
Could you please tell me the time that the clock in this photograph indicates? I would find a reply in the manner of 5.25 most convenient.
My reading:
6.20
